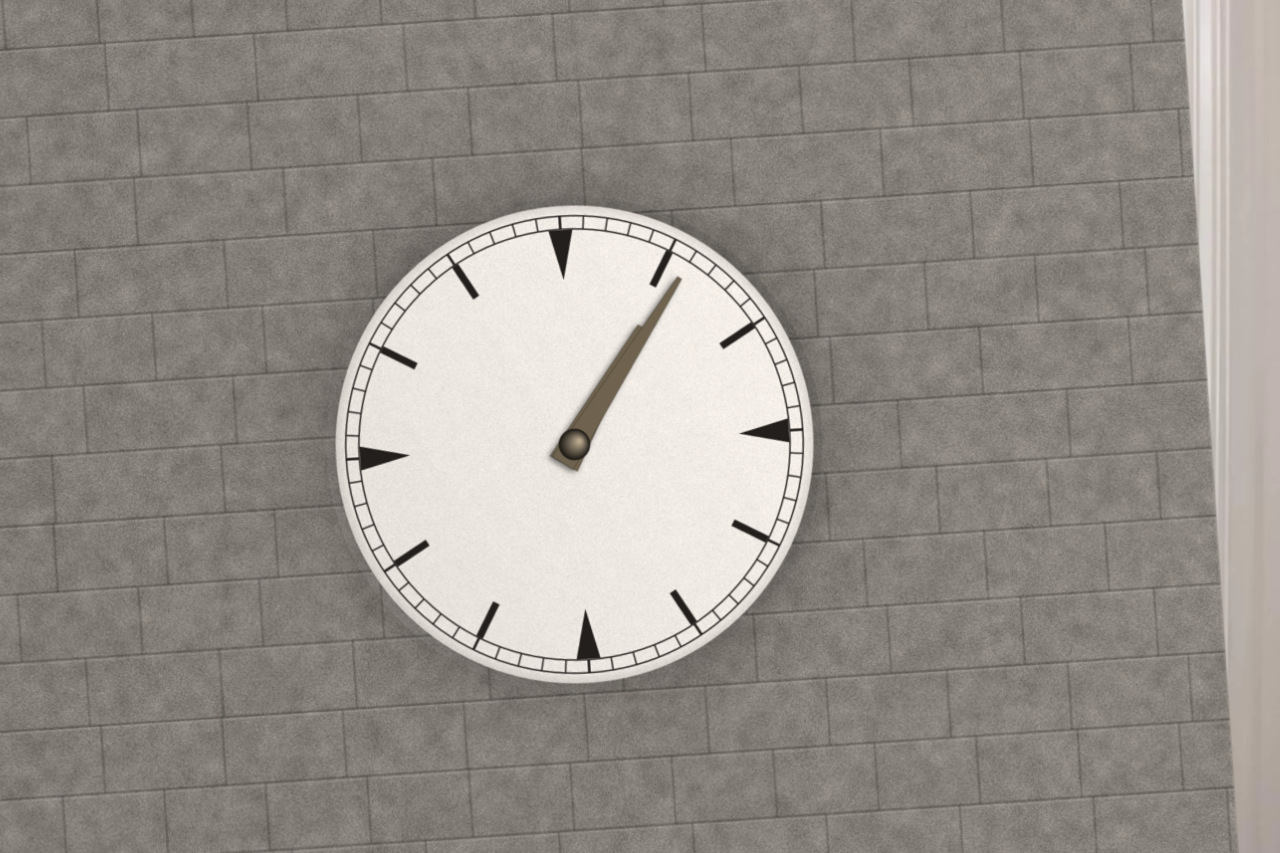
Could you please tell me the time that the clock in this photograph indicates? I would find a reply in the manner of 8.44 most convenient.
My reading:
1.06
